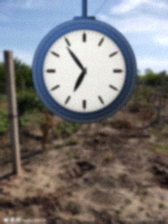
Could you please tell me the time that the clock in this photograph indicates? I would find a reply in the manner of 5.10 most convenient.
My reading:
6.54
